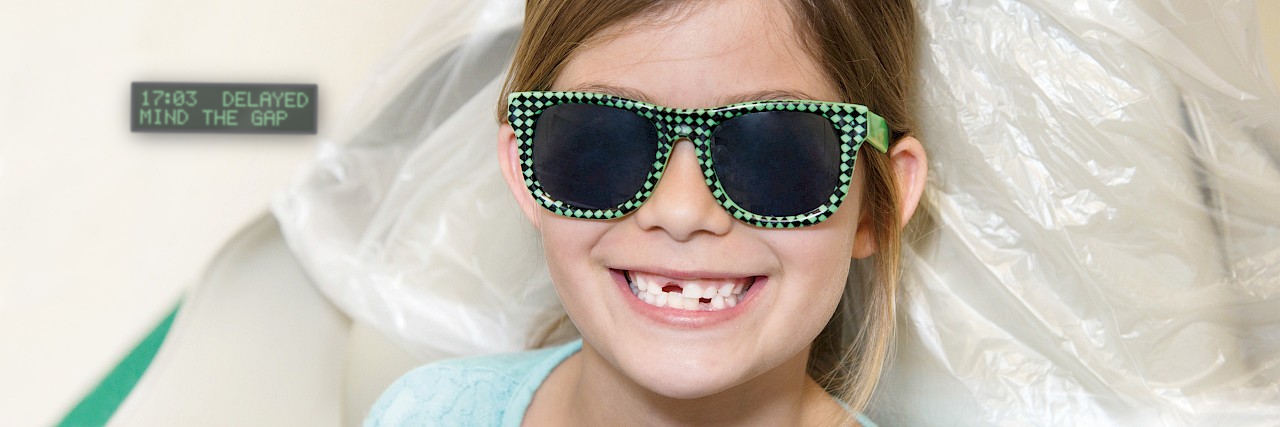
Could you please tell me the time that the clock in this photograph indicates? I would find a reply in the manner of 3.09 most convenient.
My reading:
17.03
